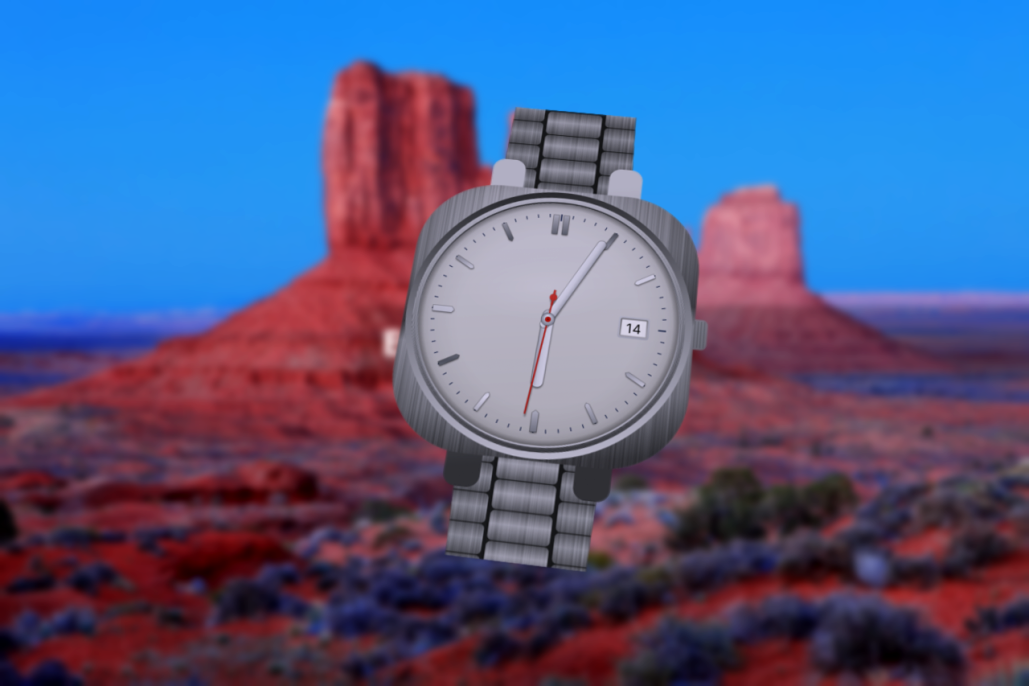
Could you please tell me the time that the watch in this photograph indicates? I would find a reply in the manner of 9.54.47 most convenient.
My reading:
6.04.31
